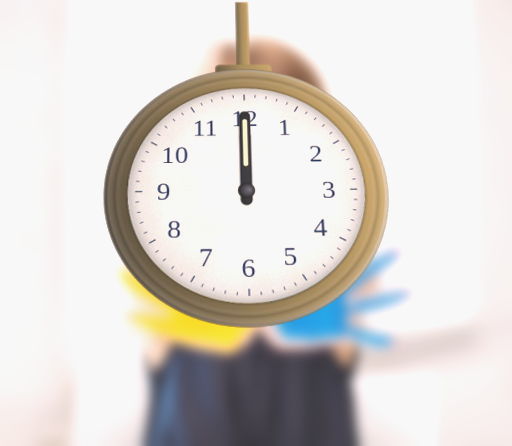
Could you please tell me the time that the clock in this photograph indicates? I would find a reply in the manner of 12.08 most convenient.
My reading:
12.00
